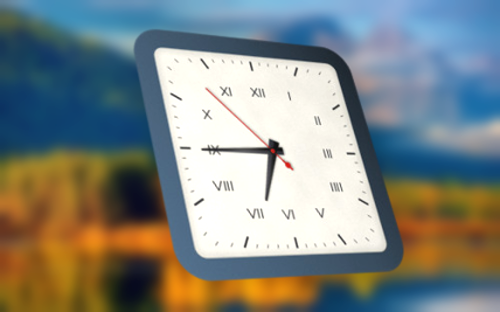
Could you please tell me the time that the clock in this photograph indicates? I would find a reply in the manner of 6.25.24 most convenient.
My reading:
6.44.53
